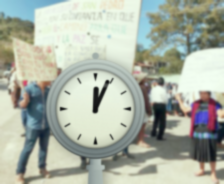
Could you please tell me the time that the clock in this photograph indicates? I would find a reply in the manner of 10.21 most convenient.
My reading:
12.04
